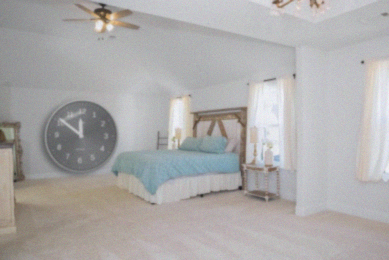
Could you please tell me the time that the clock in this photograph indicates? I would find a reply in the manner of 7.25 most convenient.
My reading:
11.51
